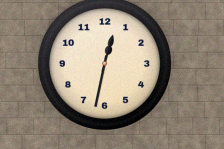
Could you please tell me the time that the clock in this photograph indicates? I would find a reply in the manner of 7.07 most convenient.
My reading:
12.32
